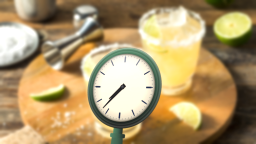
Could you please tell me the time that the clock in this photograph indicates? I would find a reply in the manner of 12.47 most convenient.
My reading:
7.37
